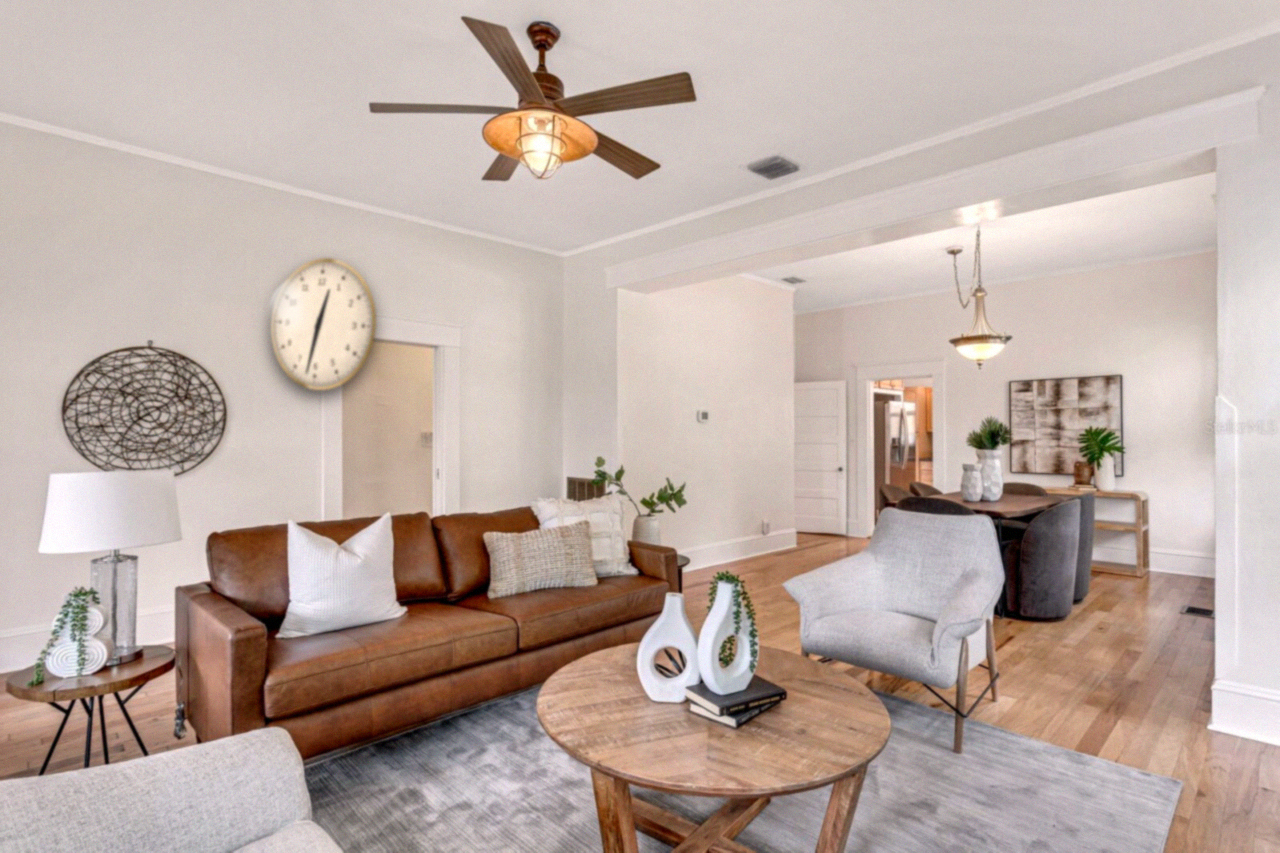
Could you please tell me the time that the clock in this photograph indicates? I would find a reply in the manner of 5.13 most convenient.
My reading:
12.32
